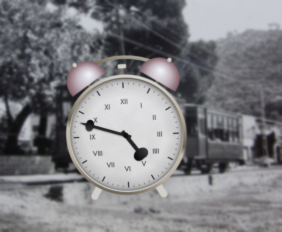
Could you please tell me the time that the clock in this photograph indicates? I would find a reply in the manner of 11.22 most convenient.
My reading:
4.48
